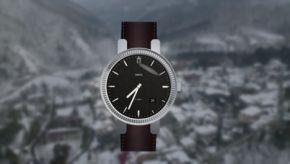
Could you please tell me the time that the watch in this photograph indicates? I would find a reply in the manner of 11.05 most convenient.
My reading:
7.34
